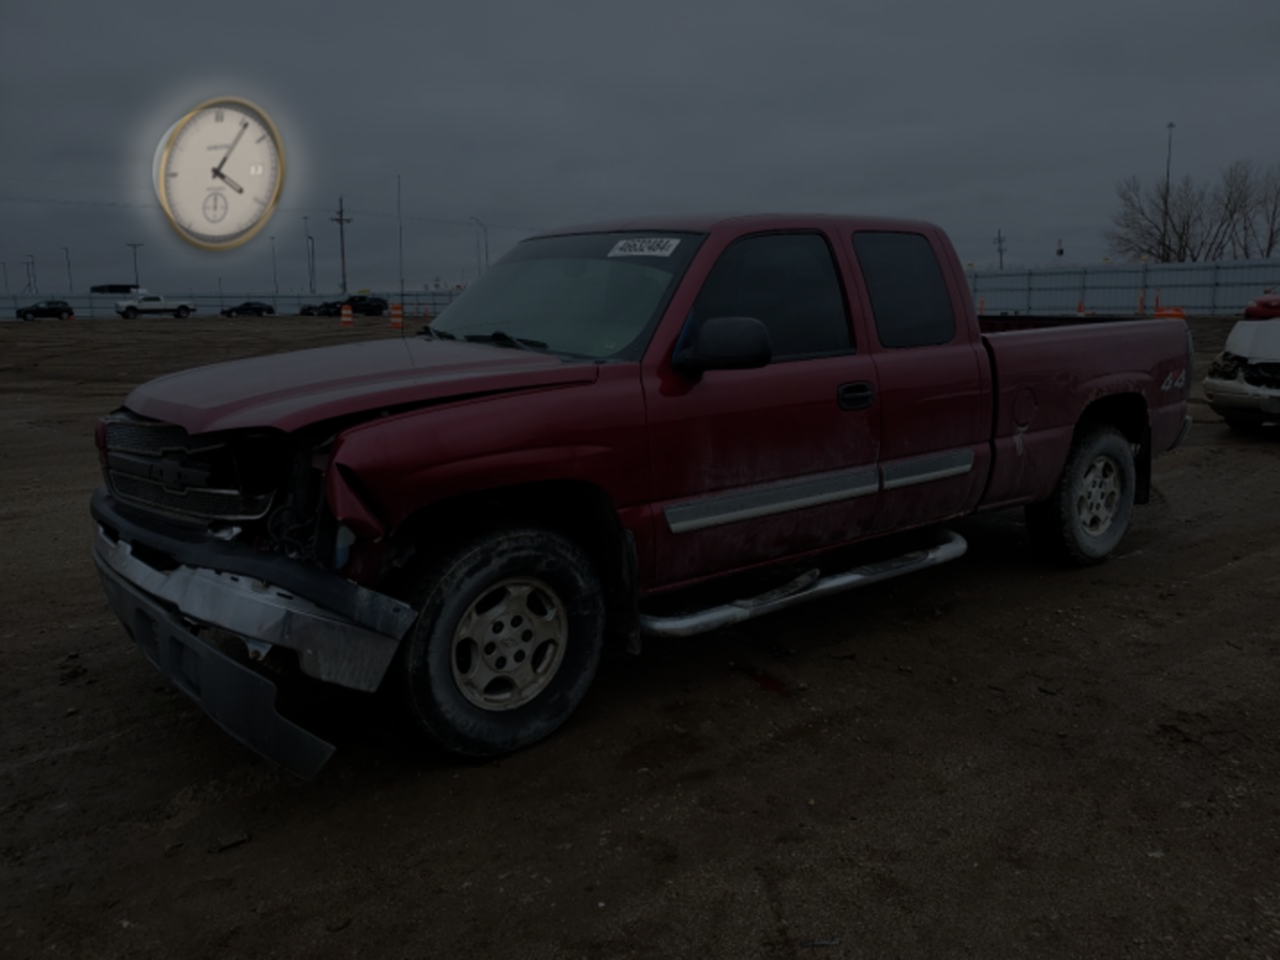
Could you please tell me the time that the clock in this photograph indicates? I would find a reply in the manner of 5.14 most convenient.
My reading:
4.06
